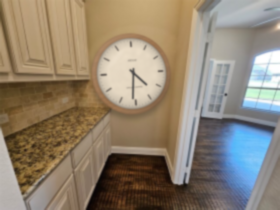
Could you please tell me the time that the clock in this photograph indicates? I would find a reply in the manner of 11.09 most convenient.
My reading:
4.31
